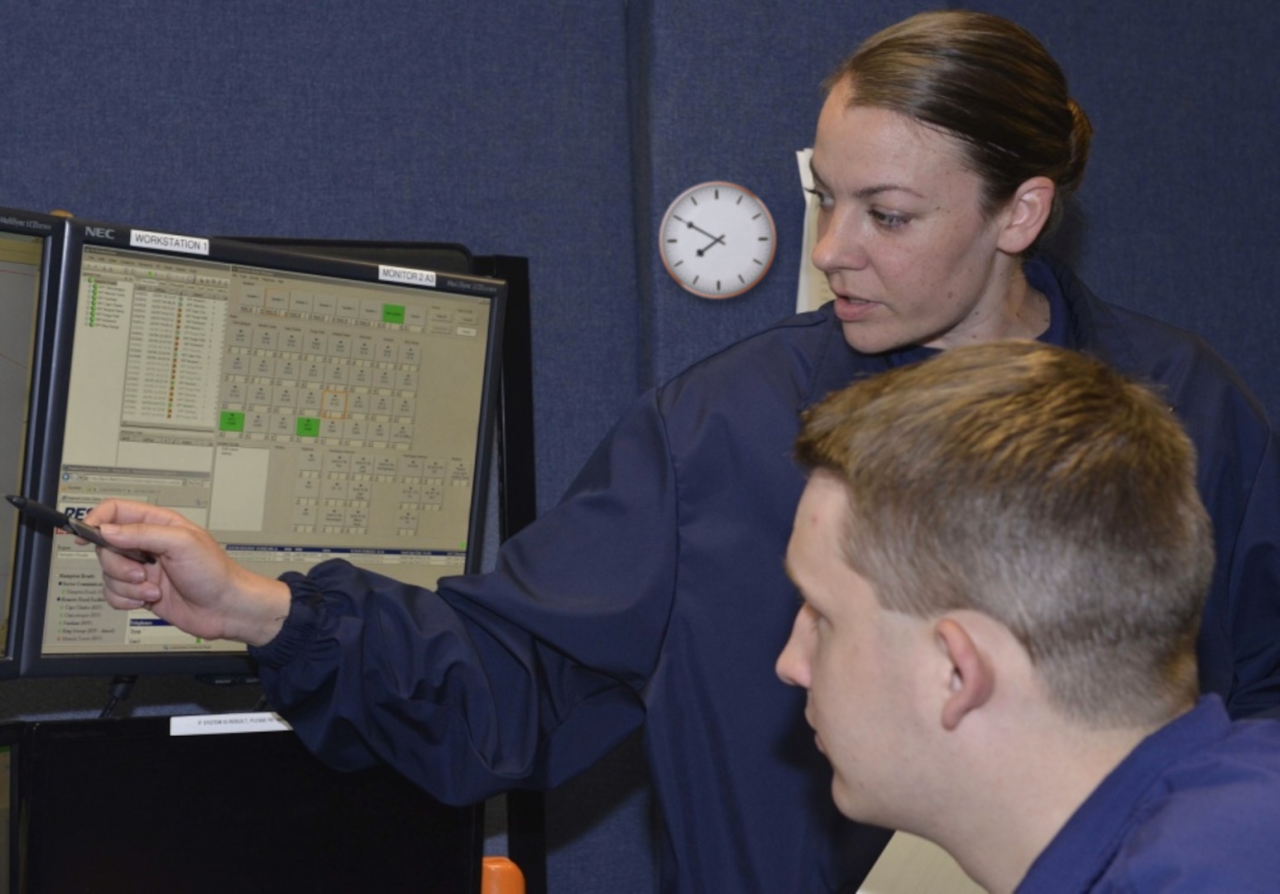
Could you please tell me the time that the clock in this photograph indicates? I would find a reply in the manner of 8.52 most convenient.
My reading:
7.50
